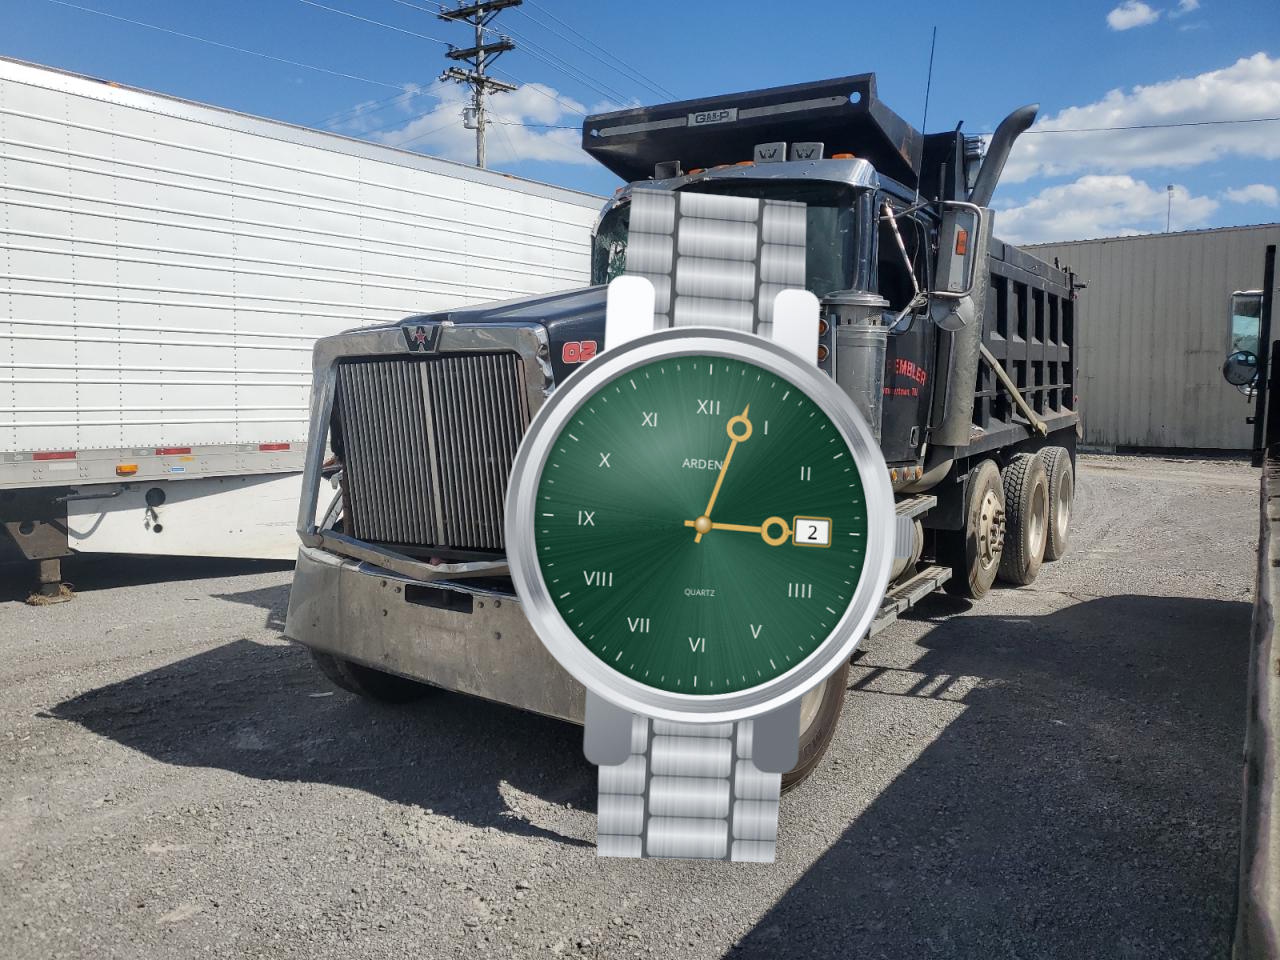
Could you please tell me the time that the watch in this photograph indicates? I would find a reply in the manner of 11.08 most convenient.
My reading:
3.03
